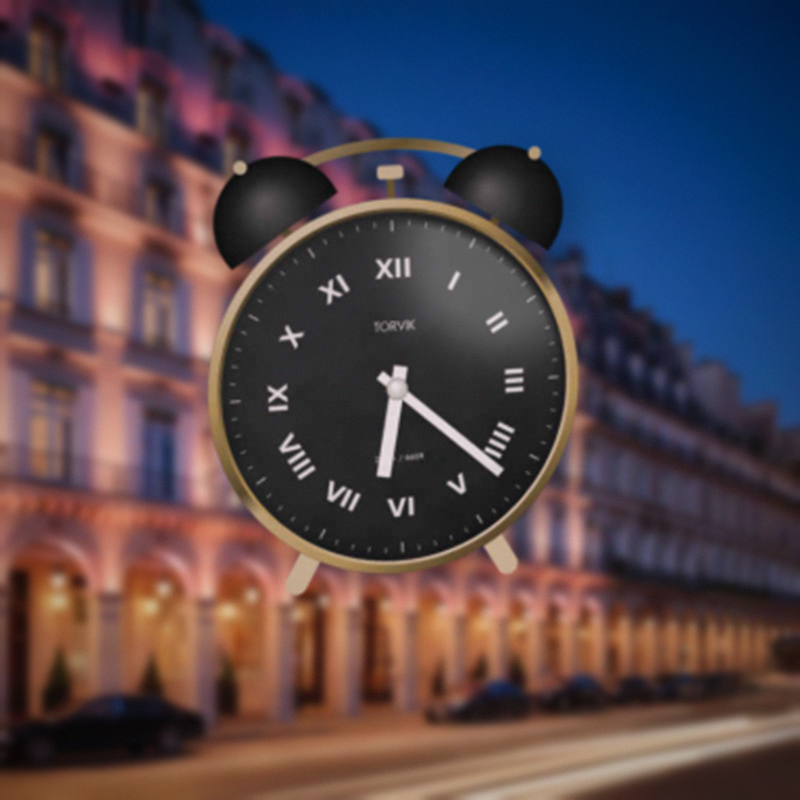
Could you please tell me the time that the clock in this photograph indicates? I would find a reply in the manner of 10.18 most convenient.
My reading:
6.22
